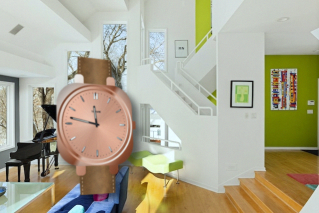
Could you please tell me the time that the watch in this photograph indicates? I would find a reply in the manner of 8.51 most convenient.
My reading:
11.47
